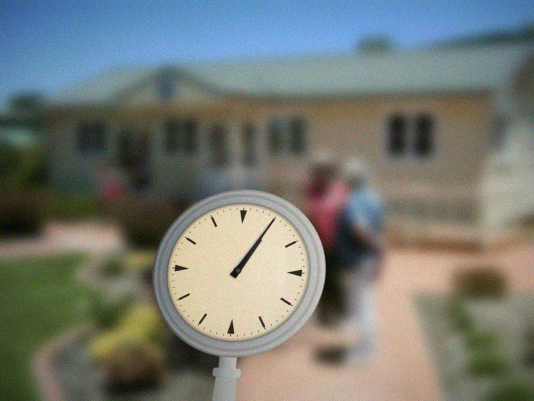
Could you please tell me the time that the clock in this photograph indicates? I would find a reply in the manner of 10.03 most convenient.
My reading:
1.05
